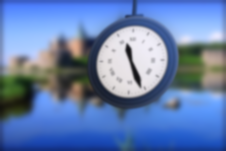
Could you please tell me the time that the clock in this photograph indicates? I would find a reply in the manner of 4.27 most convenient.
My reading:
11.26
